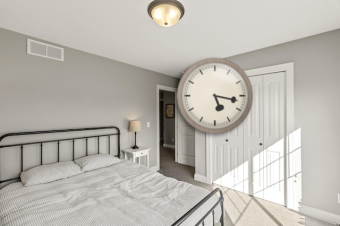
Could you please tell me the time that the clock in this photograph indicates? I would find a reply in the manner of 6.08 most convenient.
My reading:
5.17
